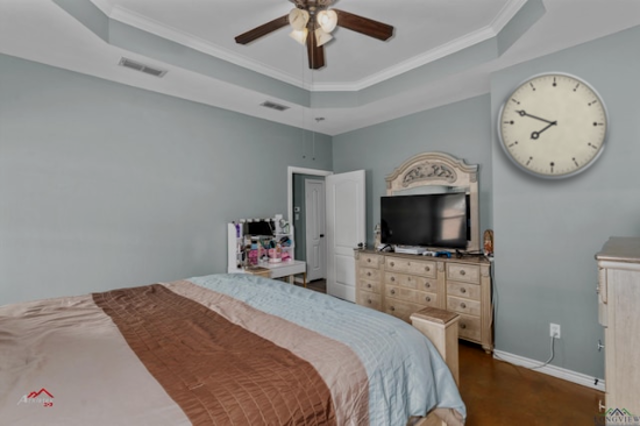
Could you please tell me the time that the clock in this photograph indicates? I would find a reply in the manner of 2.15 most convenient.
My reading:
7.48
